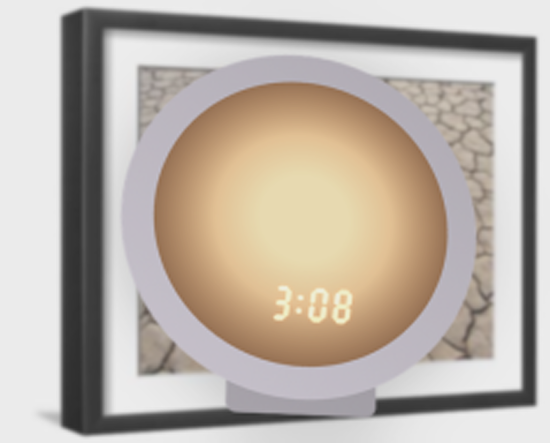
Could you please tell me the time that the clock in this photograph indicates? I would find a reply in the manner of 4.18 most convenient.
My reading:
3.08
